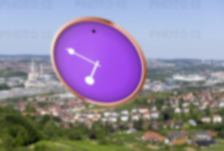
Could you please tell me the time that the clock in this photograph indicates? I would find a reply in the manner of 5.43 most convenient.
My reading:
6.49
